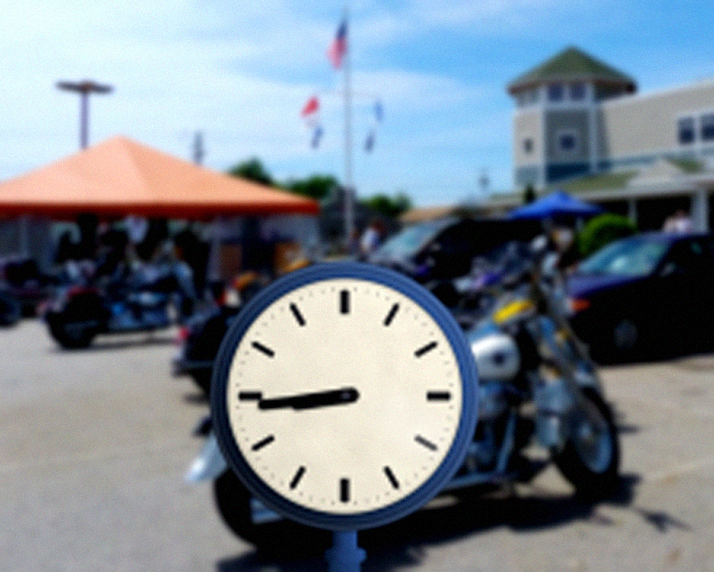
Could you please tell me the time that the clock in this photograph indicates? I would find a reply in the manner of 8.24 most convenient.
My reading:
8.44
